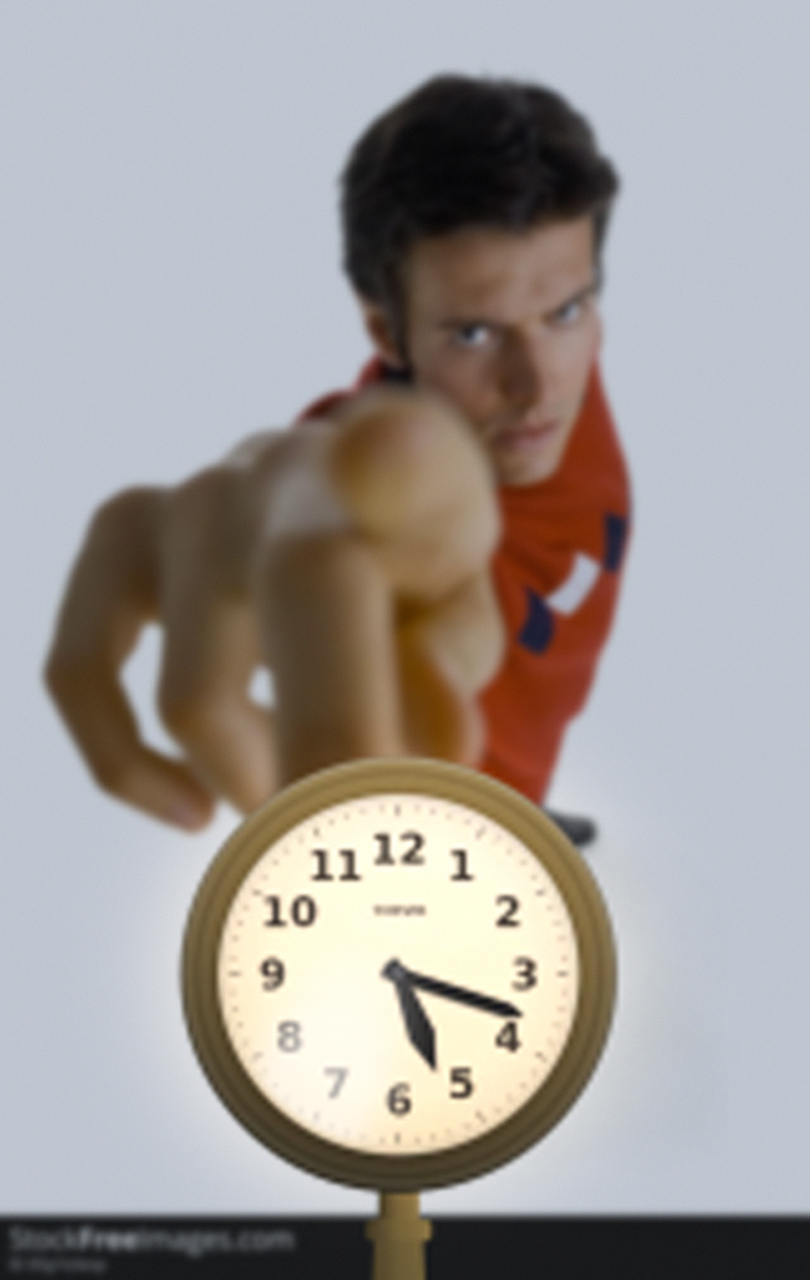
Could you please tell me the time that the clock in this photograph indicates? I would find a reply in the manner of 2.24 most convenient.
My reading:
5.18
